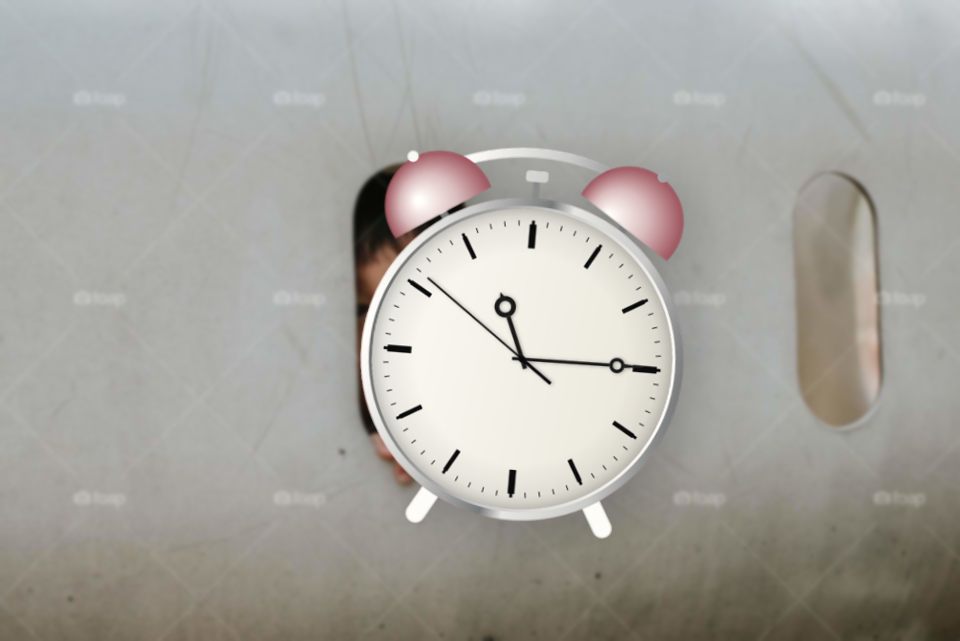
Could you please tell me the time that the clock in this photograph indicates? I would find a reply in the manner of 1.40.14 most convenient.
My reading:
11.14.51
